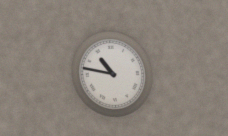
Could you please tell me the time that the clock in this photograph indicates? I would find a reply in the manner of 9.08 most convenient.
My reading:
10.47
